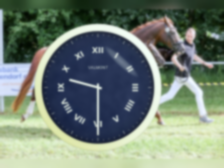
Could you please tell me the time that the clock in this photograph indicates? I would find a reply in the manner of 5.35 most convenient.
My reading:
9.30
